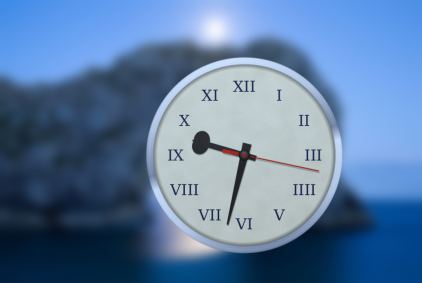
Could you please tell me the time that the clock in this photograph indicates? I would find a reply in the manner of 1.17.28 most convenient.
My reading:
9.32.17
